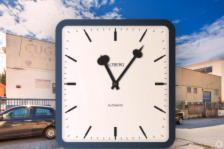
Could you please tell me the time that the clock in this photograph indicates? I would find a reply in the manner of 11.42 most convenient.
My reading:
11.06
